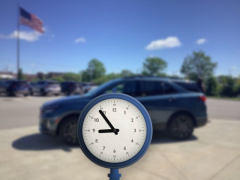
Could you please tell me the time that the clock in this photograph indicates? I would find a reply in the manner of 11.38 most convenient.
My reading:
8.54
